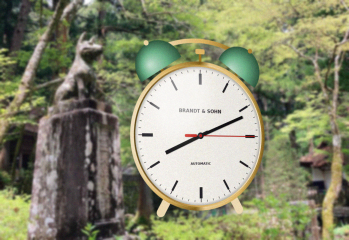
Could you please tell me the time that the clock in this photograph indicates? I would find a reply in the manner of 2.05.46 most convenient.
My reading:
8.11.15
